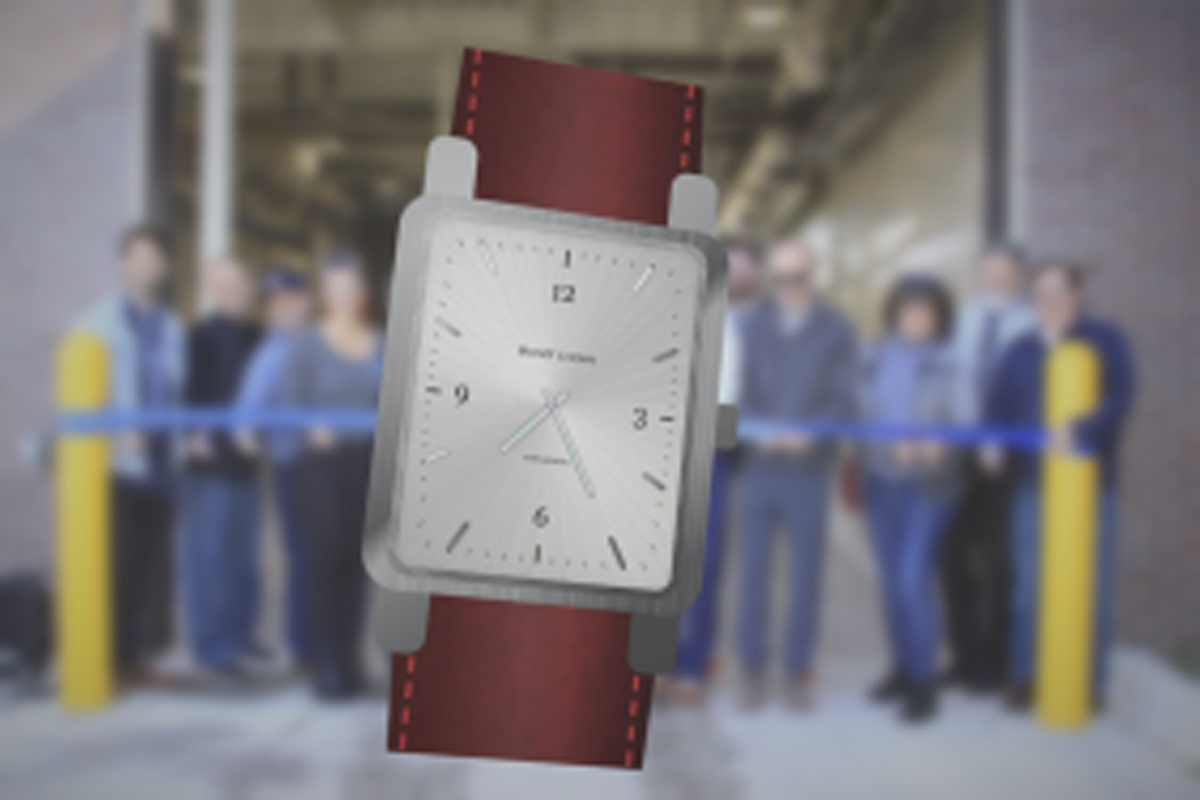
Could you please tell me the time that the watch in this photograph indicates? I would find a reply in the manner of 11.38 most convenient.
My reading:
7.25
